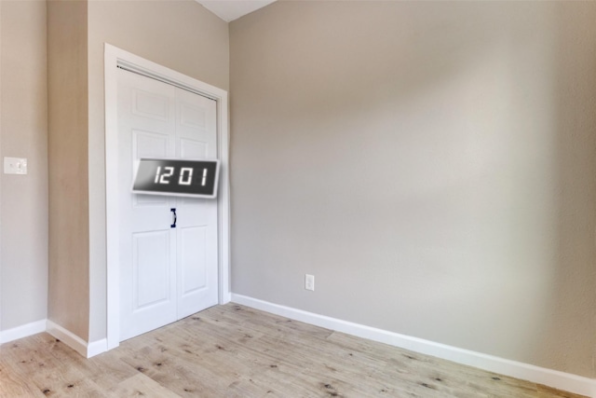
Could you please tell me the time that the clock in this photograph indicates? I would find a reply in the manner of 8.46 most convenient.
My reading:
12.01
